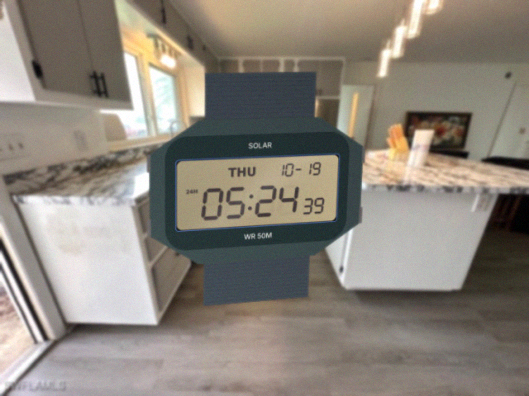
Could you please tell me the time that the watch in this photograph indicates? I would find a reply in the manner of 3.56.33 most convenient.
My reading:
5.24.39
